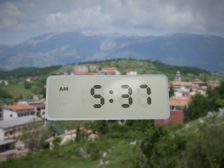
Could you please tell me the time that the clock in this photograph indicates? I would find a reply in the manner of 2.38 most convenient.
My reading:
5.37
